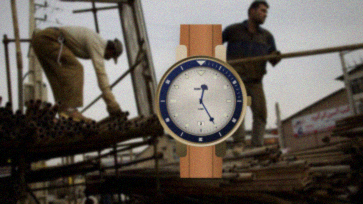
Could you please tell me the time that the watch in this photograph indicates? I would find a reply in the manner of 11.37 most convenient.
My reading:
12.25
